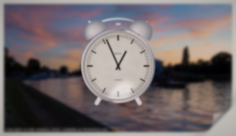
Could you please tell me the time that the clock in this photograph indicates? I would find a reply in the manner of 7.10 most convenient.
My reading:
12.56
